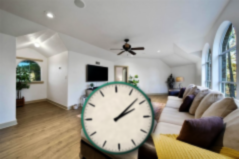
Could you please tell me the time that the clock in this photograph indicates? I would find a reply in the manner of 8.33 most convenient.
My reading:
2.08
